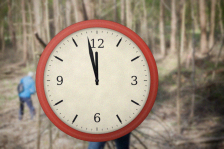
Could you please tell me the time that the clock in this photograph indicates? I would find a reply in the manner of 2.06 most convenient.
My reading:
11.58
